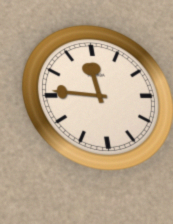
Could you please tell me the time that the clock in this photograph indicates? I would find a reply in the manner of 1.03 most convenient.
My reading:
11.46
